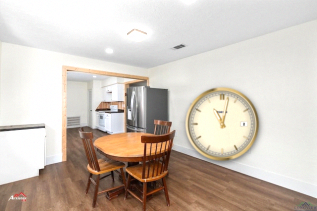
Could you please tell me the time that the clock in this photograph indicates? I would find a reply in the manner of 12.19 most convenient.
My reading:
11.02
